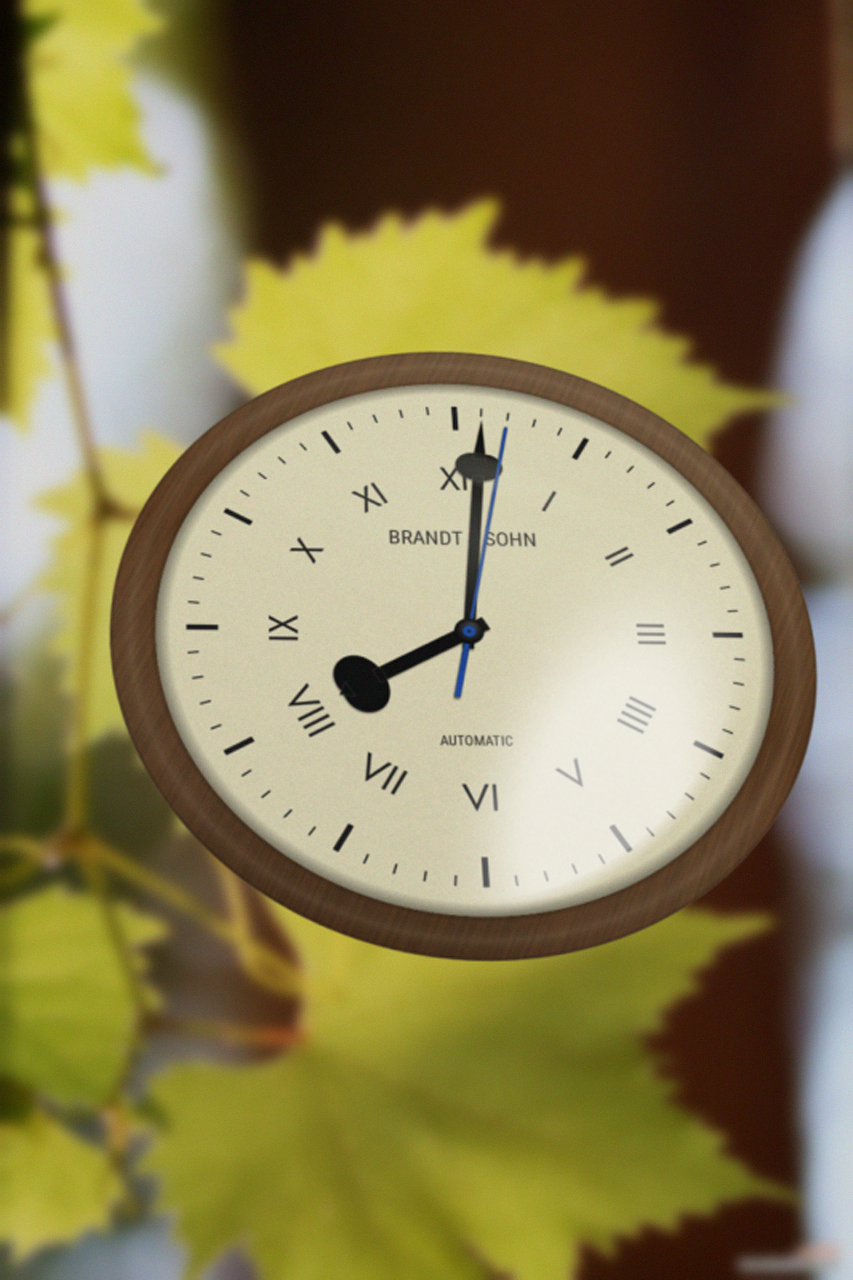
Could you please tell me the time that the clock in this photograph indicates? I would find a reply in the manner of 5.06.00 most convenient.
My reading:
8.01.02
